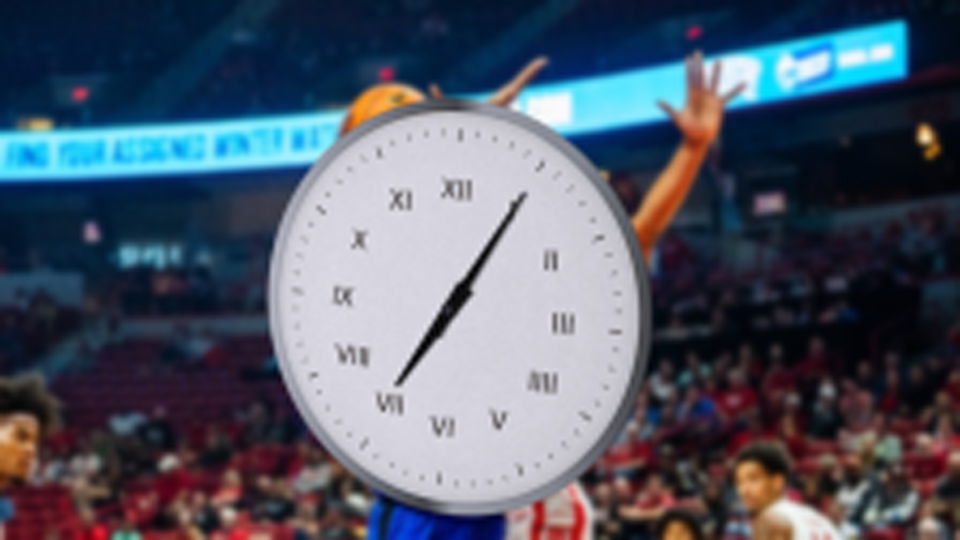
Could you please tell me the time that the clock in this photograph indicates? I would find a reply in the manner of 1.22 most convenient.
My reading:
7.05
